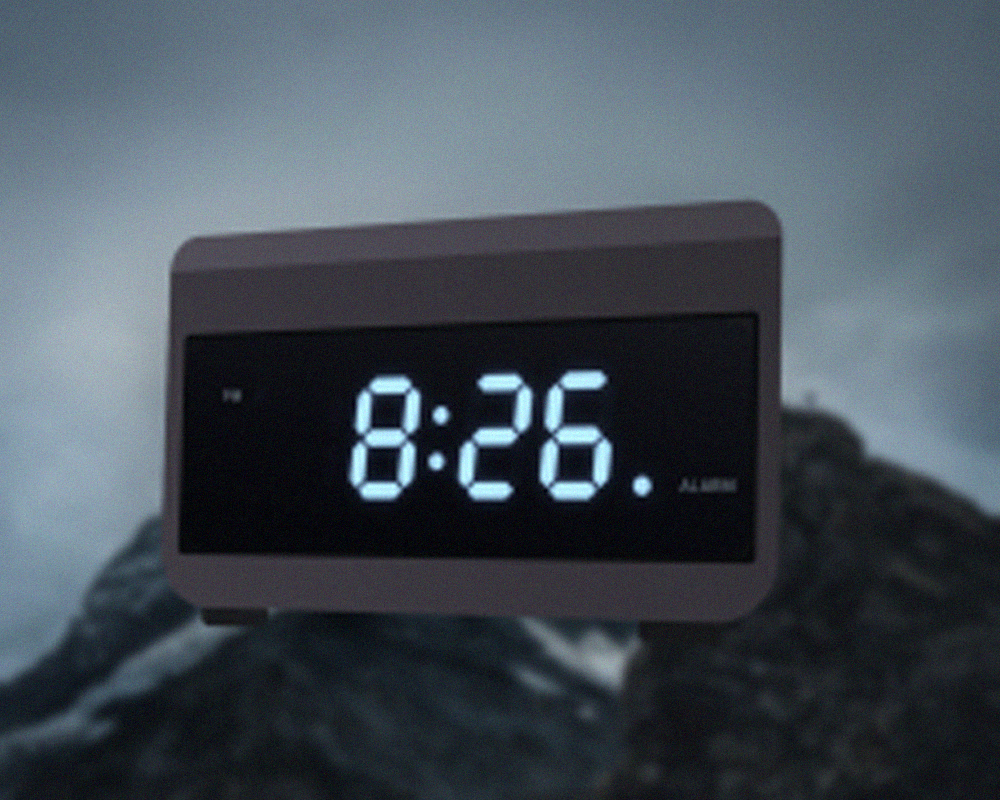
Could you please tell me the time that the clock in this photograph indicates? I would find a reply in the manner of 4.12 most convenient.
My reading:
8.26
